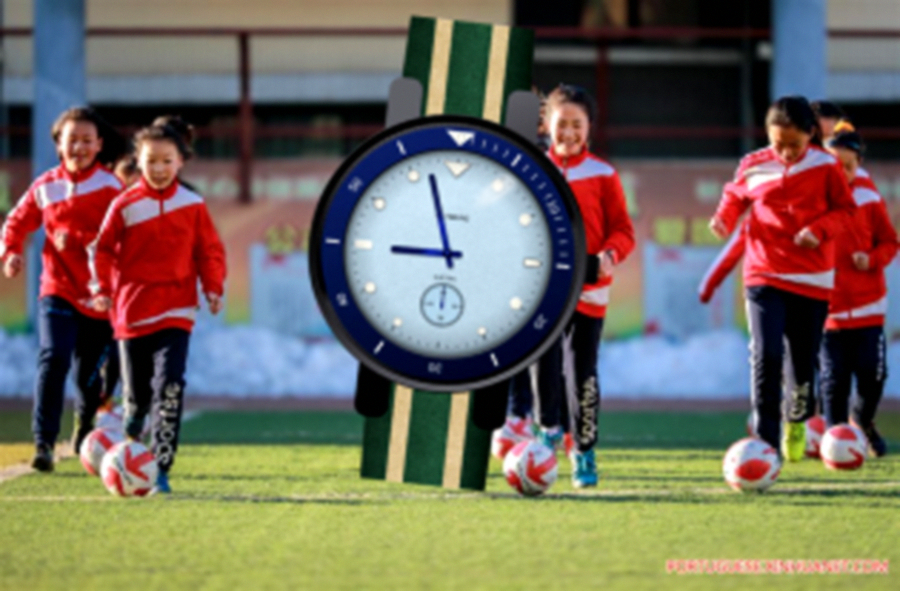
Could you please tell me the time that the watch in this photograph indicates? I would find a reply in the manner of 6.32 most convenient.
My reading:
8.57
